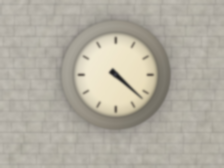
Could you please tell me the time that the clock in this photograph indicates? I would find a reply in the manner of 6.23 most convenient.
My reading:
4.22
